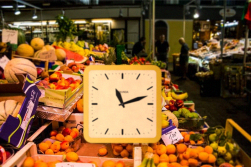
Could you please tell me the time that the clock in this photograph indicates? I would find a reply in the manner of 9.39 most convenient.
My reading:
11.12
